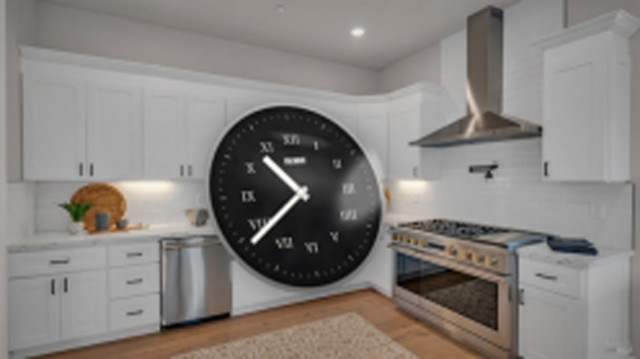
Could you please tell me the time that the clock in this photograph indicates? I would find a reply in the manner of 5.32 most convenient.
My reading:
10.39
